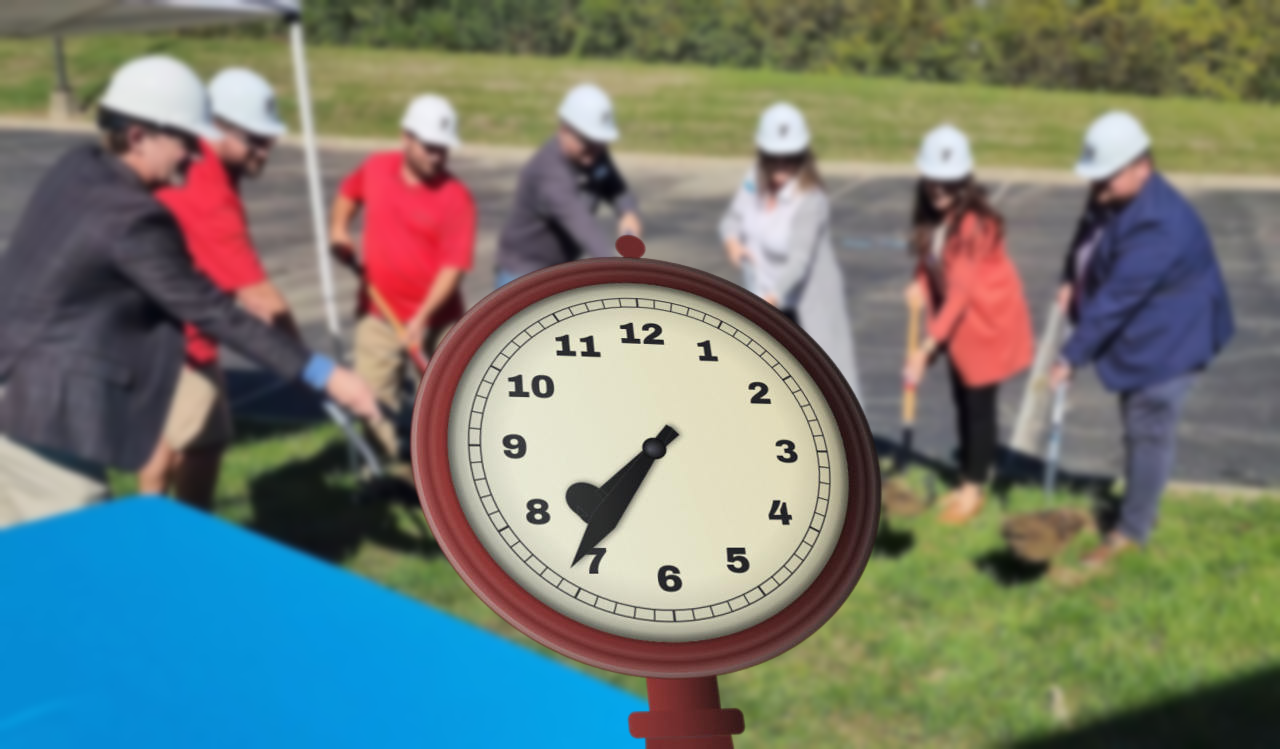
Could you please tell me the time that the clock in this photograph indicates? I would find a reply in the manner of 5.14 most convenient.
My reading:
7.36
